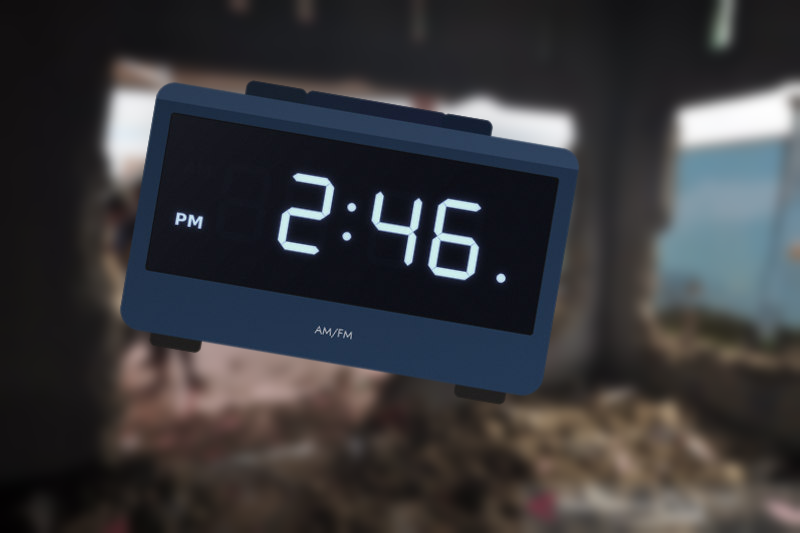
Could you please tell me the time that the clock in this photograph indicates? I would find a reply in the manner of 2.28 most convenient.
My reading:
2.46
